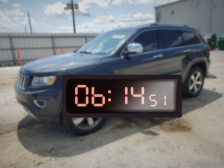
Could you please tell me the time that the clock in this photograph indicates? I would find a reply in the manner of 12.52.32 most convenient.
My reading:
6.14.51
